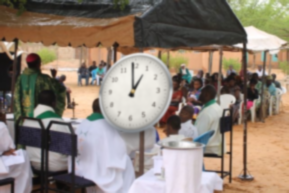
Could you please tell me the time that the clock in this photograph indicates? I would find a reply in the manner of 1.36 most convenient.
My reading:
12.59
